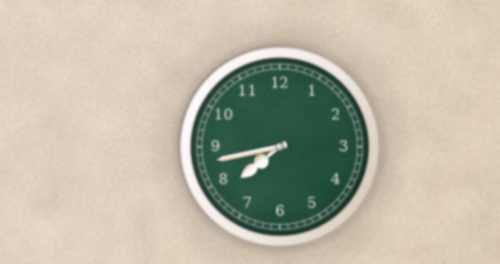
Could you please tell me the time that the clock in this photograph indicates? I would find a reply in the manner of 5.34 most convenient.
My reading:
7.43
